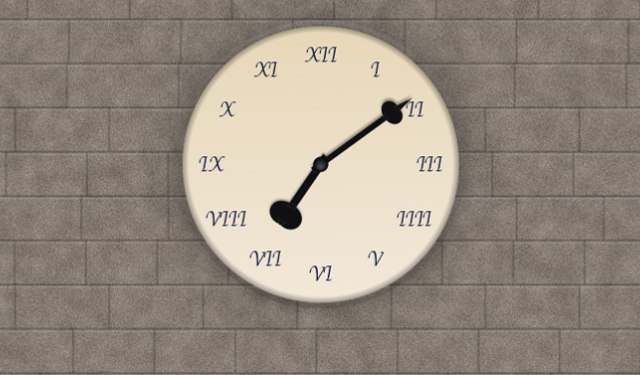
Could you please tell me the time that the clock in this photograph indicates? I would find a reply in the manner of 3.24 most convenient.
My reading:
7.09
